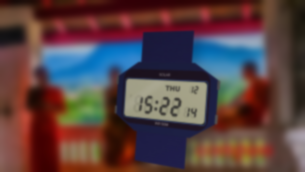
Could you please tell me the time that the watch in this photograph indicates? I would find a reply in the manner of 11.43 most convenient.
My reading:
15.22
